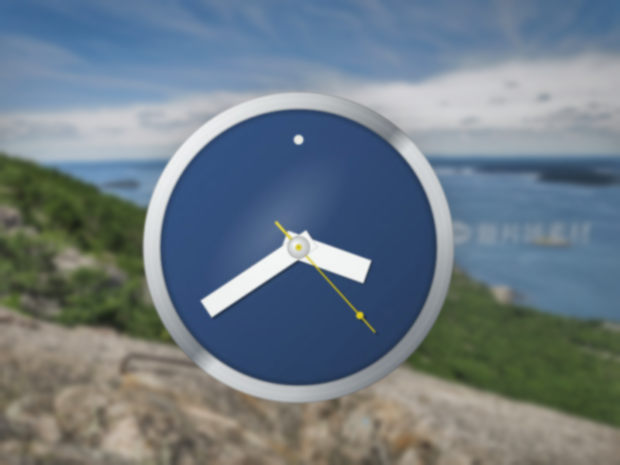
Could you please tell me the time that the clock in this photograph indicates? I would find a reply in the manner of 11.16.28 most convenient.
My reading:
3.39.23
